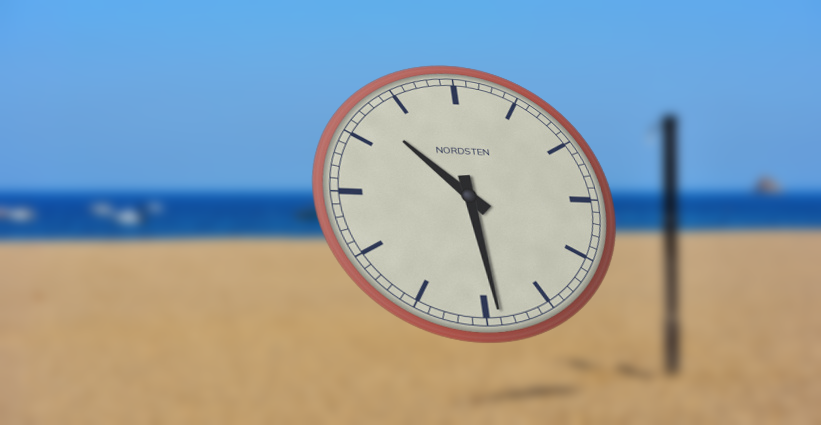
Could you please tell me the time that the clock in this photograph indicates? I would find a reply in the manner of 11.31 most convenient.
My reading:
10.29
